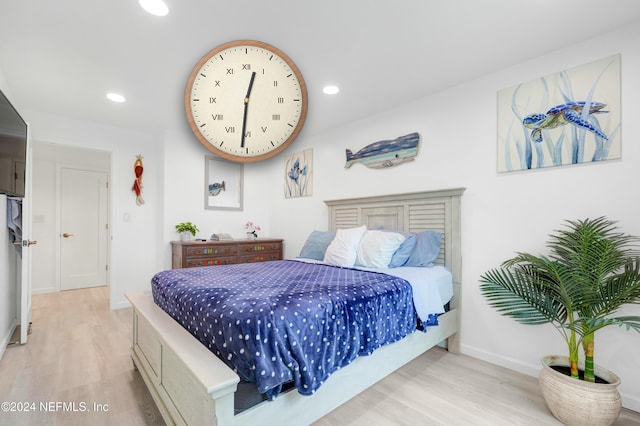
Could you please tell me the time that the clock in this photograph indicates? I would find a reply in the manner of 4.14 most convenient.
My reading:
12.31
